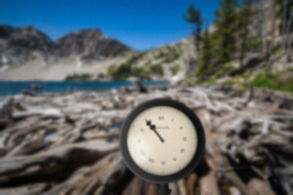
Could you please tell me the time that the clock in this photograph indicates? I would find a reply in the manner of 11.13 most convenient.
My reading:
10.54
